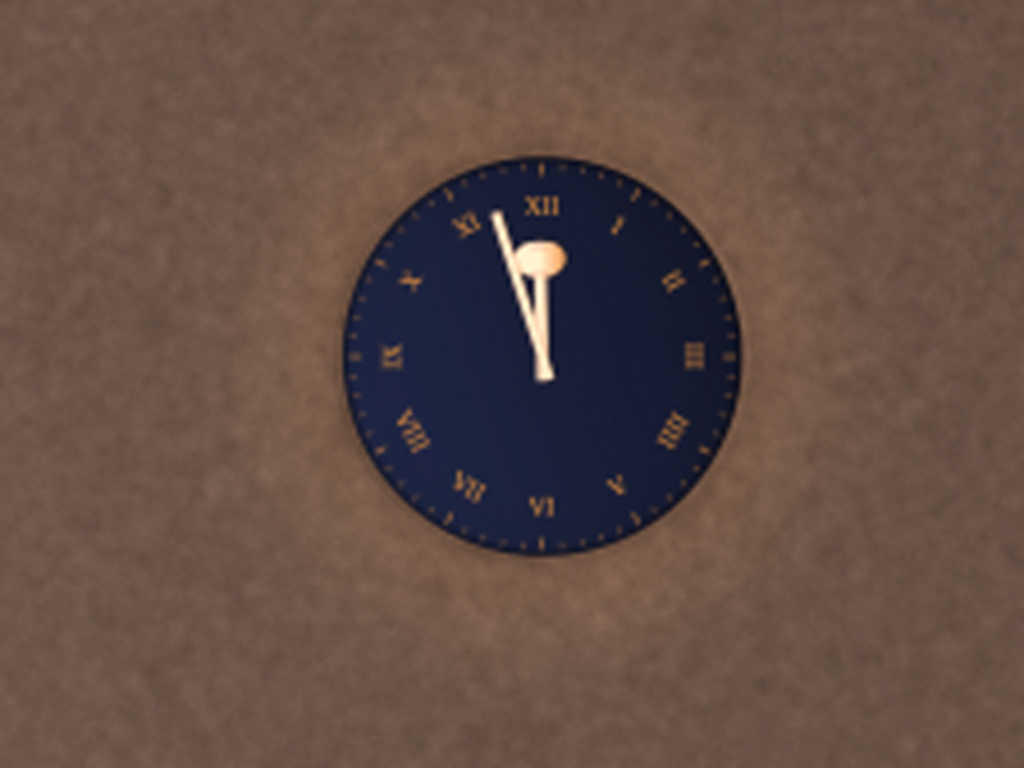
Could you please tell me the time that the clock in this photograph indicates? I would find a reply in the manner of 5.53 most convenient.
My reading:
11.57
